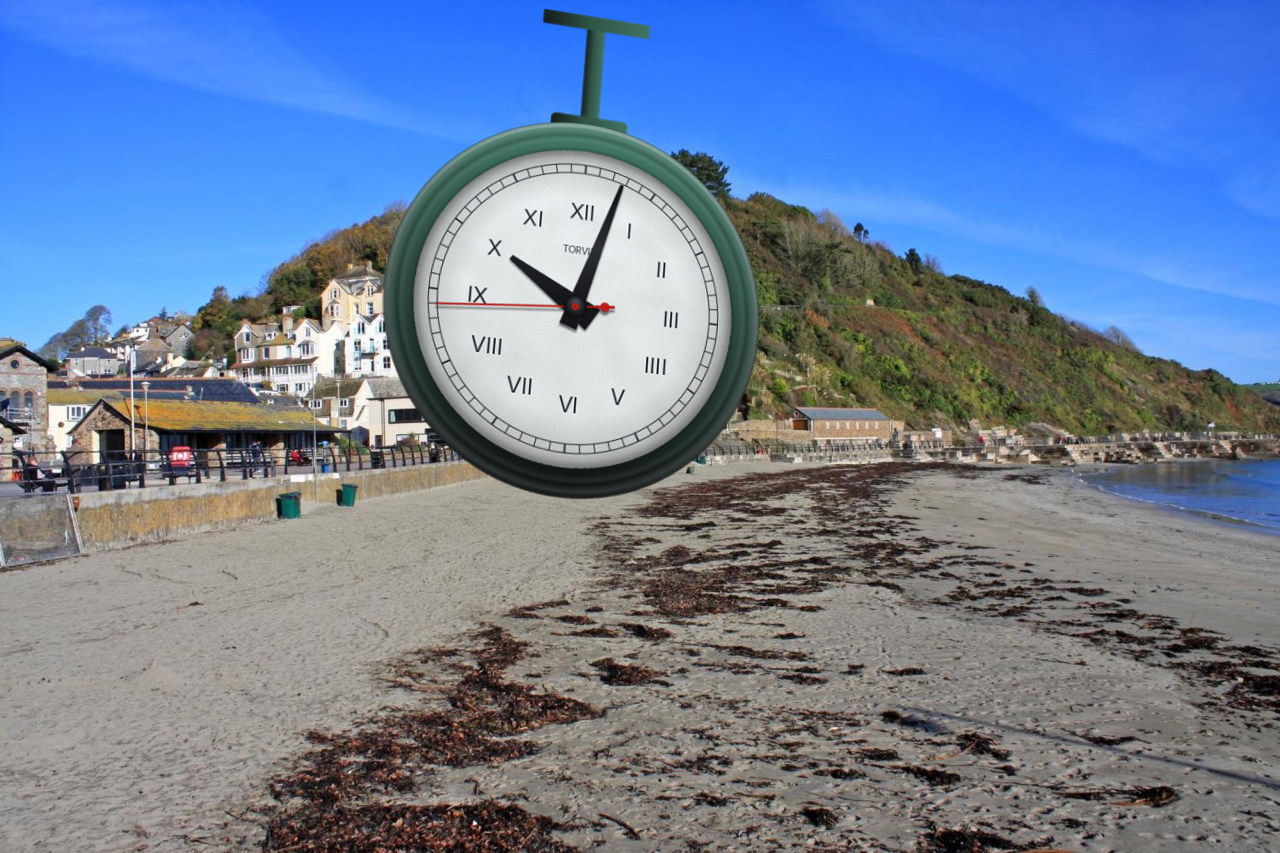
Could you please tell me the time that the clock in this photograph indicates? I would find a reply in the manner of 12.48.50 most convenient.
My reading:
10.02.44
